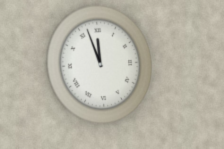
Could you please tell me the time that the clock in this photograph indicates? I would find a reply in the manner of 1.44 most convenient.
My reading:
11.57
